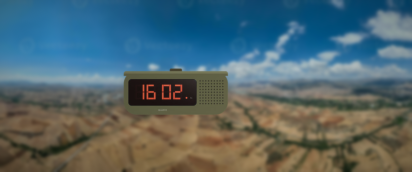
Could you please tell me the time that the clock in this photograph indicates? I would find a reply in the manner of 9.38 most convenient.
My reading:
16.02
